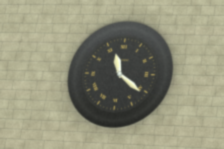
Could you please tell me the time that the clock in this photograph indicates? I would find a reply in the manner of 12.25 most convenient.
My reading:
11.21
